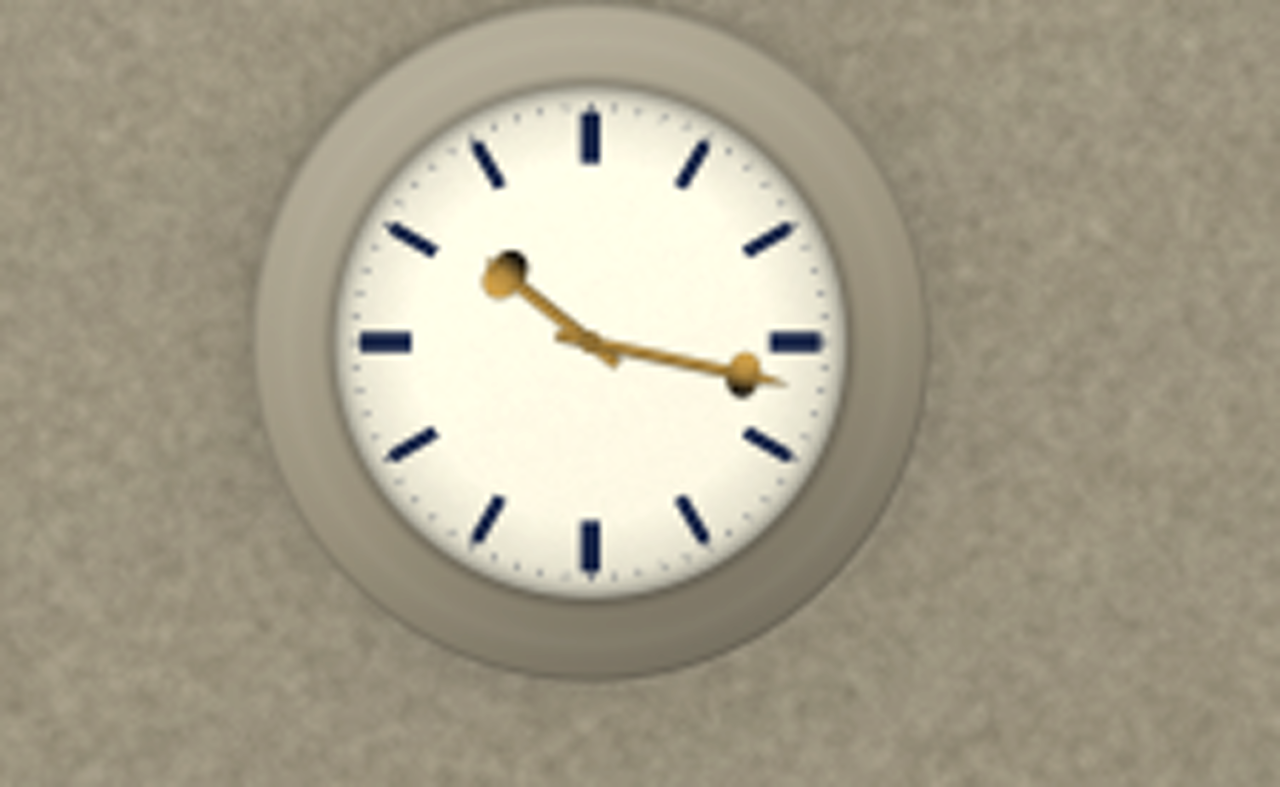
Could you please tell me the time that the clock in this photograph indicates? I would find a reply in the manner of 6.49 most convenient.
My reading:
10.17
